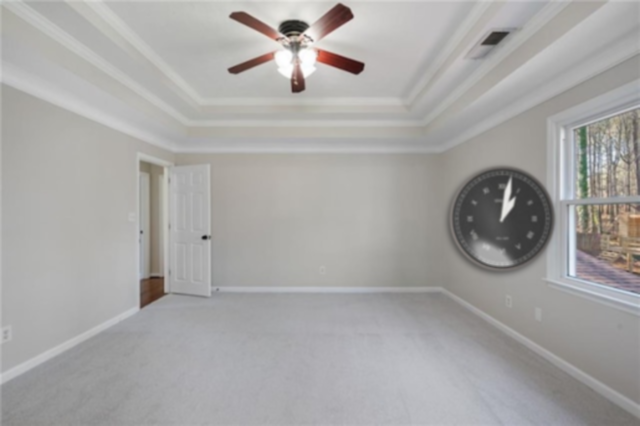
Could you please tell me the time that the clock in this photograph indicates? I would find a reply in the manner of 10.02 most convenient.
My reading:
1.02
